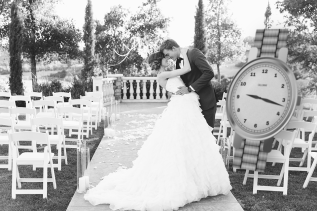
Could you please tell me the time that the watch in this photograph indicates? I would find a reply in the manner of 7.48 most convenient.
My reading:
9.17
